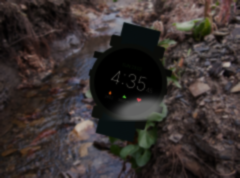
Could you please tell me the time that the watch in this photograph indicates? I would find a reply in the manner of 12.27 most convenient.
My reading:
4.35
